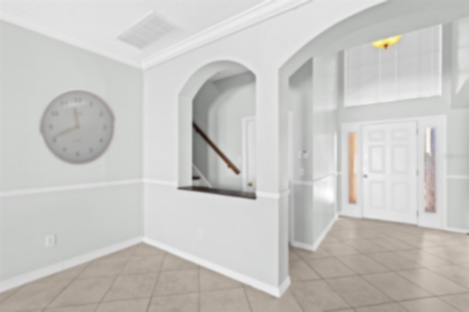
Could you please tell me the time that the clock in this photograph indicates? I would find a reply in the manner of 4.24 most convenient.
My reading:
11.41
